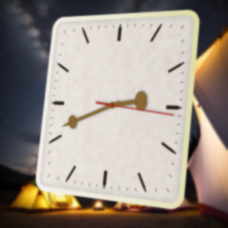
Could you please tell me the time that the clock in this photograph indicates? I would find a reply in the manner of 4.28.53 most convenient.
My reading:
2.41.16
